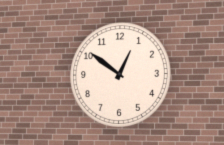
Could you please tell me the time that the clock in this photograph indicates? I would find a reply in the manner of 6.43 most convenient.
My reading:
12.51
